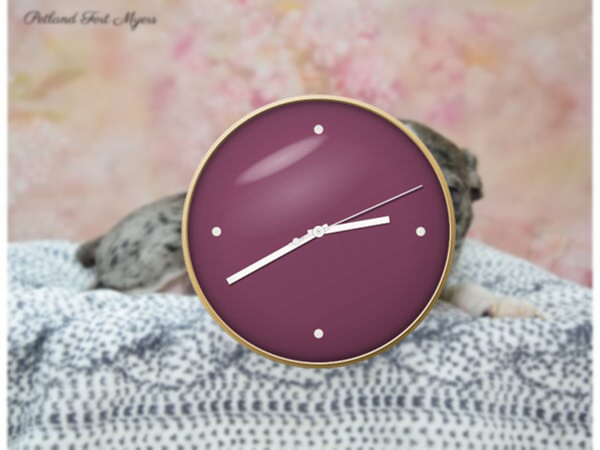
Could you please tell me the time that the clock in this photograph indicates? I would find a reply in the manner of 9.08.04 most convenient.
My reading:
2.40.11
